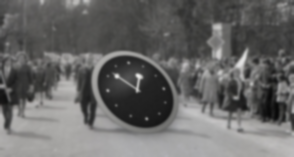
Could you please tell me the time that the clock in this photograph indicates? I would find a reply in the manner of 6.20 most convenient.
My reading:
12.52
